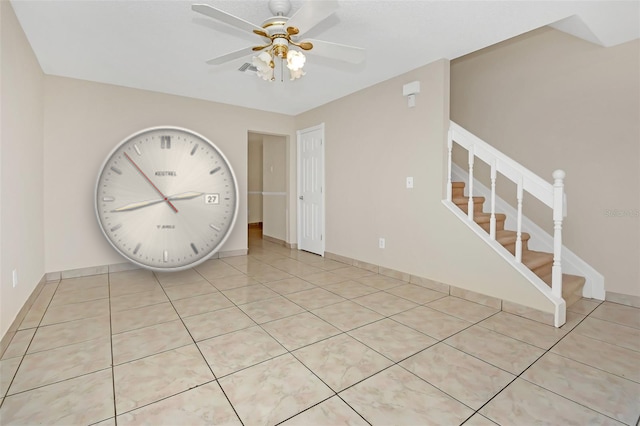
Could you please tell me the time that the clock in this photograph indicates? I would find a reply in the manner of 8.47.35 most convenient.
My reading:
2.42.53
